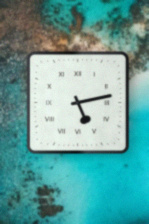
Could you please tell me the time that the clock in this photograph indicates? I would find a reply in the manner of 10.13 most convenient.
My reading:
5.13
